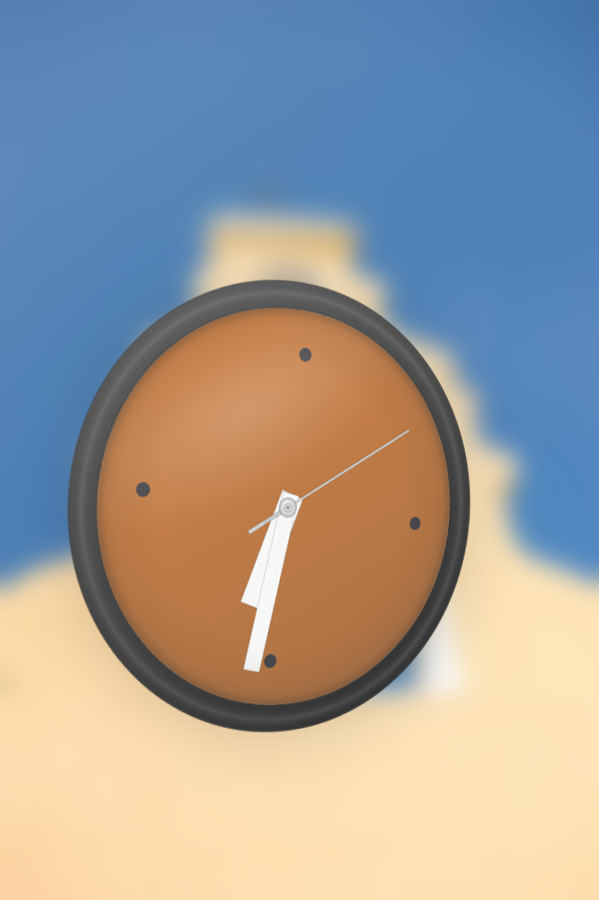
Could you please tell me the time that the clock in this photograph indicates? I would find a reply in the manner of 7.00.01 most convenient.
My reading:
6.31.09
